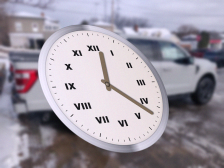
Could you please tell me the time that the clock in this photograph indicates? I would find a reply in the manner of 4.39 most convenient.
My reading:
12.22
